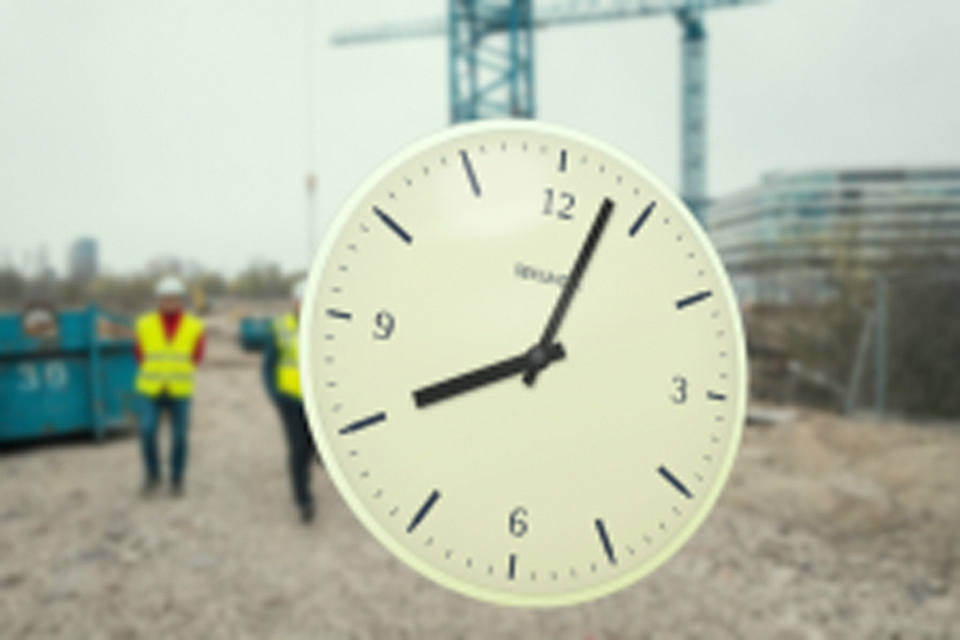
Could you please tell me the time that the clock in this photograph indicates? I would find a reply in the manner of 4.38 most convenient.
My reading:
8.03
